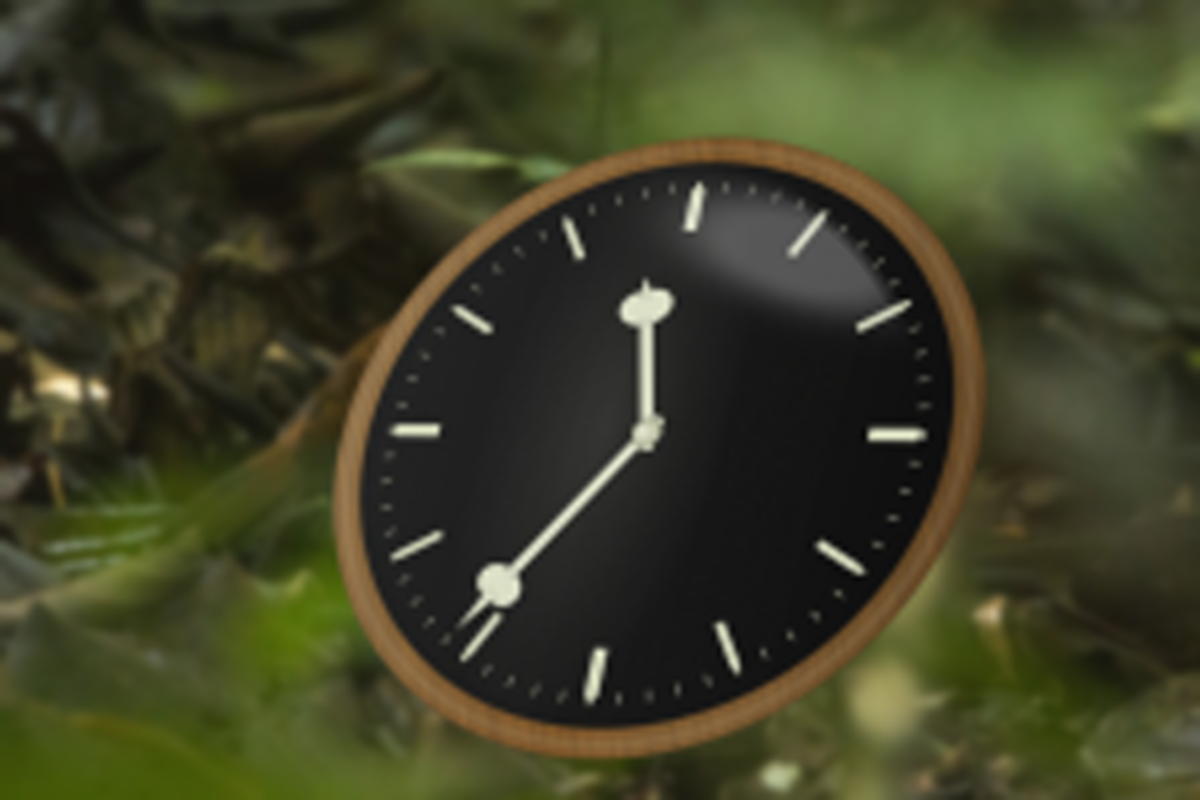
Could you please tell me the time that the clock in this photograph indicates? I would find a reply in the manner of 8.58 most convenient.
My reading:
11.36
